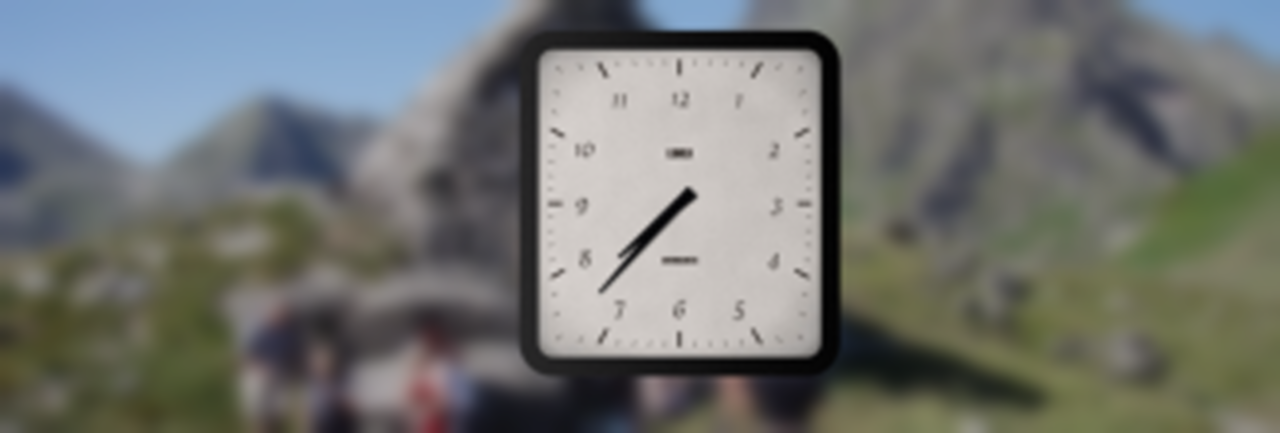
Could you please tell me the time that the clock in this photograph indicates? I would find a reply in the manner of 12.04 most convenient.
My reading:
7.37
